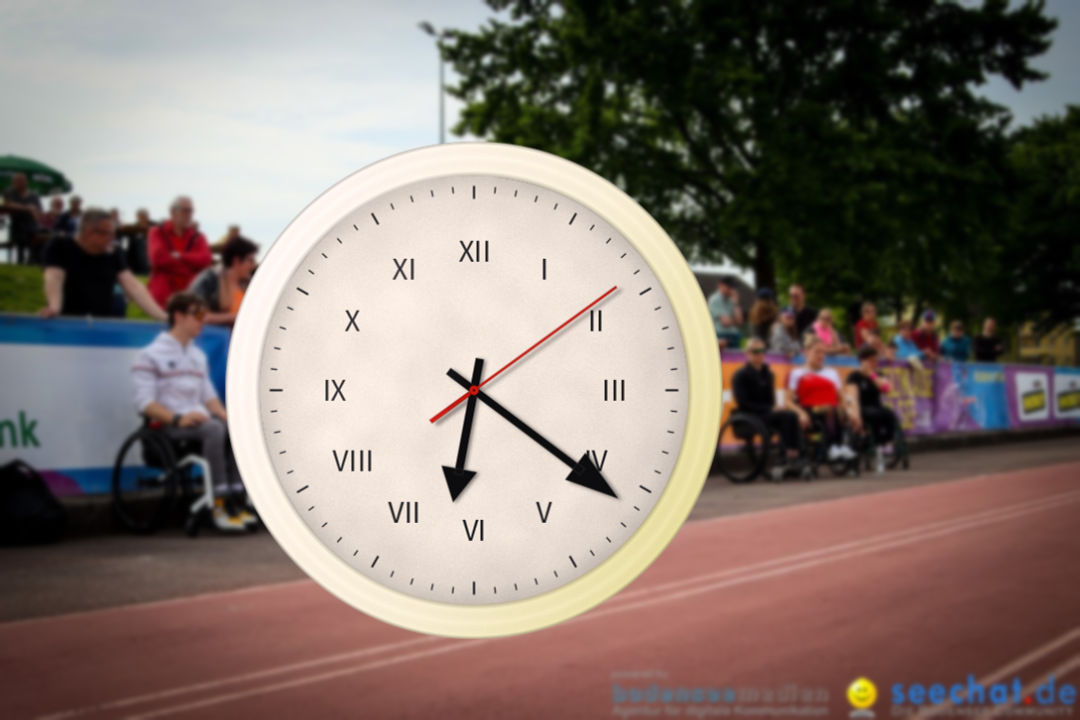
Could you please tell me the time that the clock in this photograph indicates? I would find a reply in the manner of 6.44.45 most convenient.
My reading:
6.21.09
